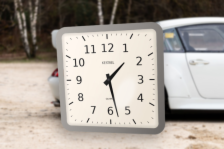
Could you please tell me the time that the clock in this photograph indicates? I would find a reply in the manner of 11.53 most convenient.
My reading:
1.28
